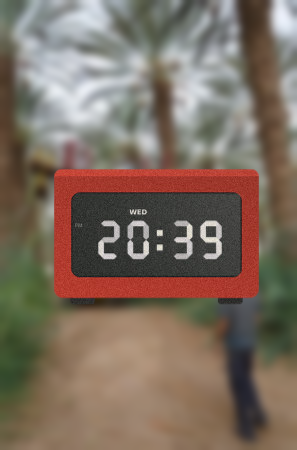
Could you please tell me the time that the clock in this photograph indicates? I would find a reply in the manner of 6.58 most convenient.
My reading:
20.39
